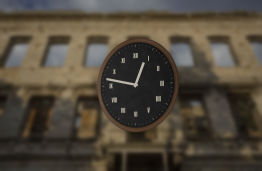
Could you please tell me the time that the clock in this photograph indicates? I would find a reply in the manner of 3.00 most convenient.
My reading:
12.47
